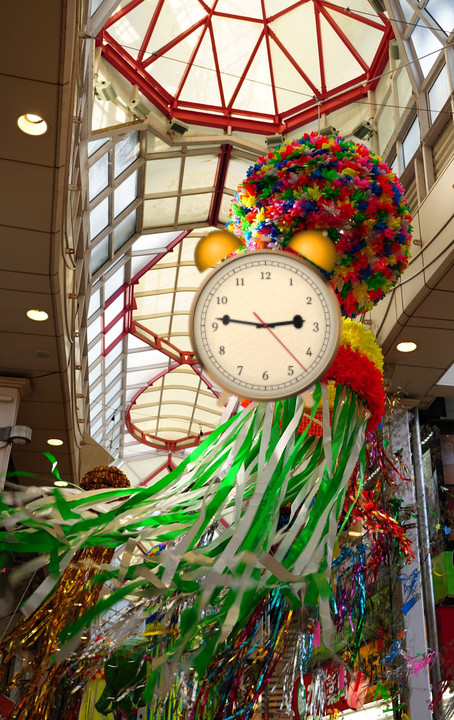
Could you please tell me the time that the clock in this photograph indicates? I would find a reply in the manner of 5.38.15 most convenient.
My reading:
2.46.23
